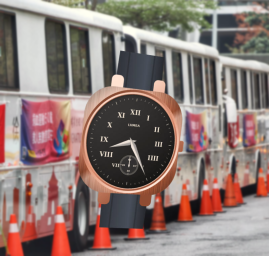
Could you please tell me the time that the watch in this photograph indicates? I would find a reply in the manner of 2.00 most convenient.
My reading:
8.25
